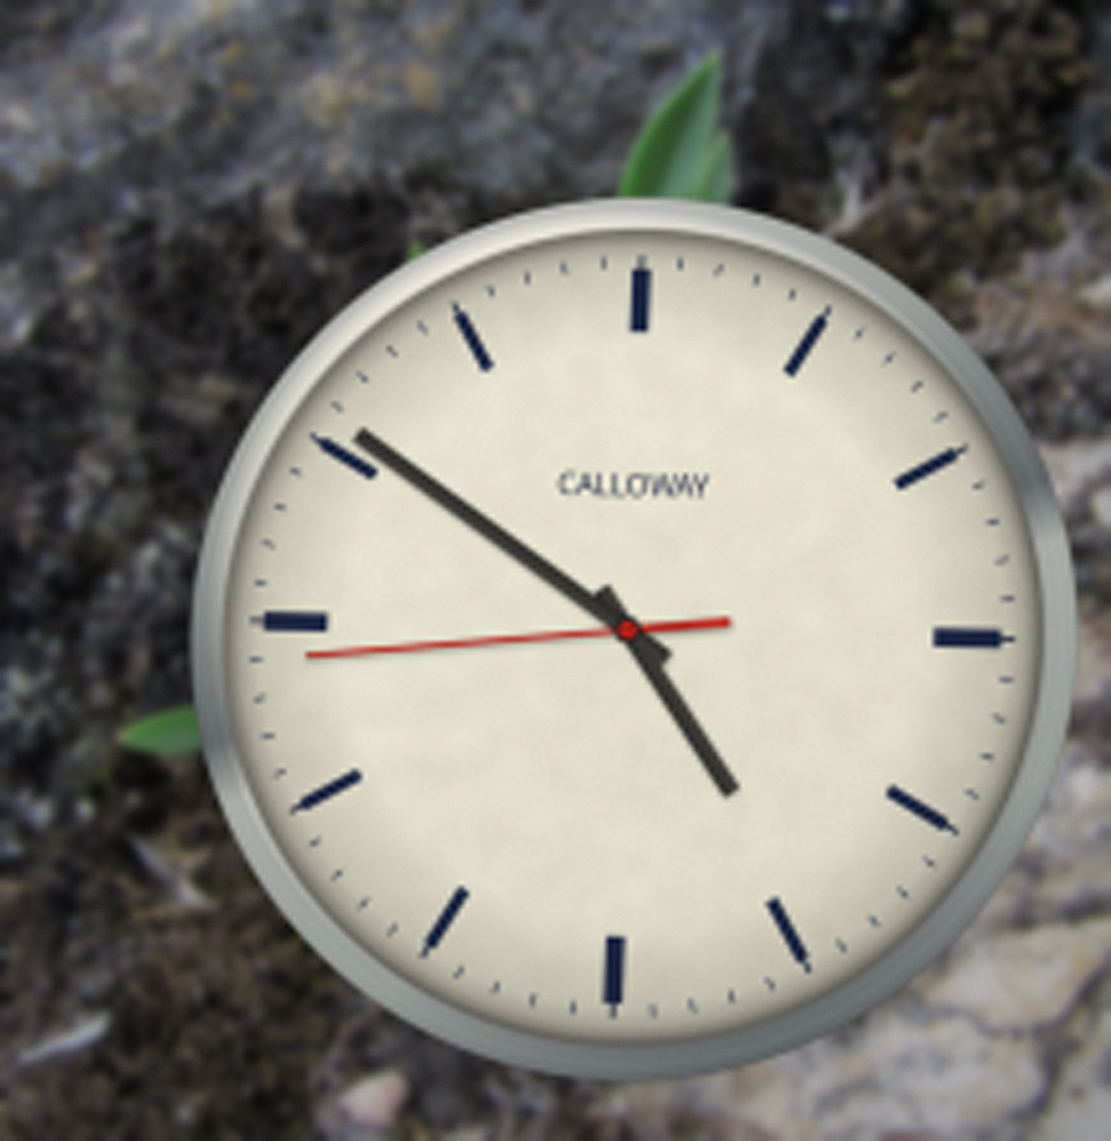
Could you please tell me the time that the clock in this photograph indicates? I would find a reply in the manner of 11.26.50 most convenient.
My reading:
4.50.44
